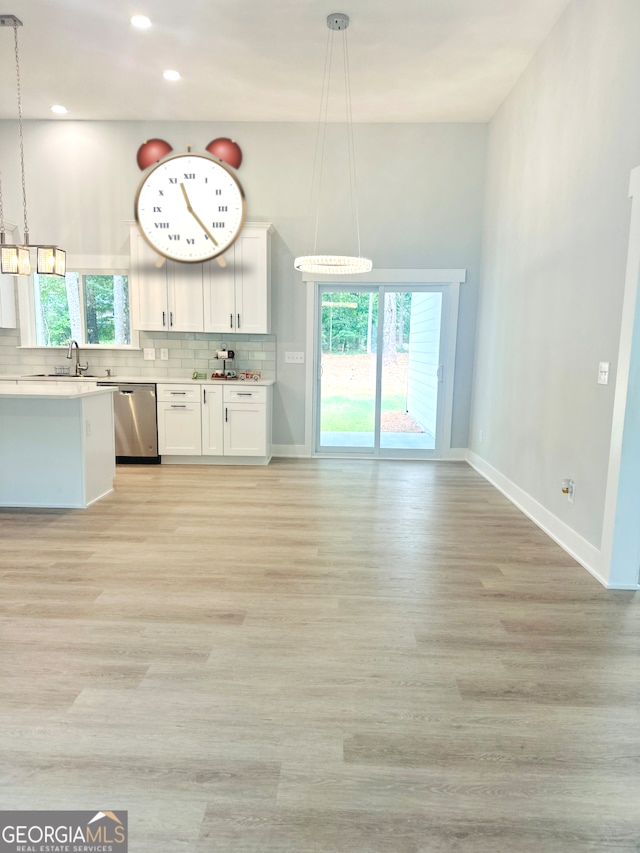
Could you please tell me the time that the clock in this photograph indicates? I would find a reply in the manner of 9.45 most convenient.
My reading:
11.24
